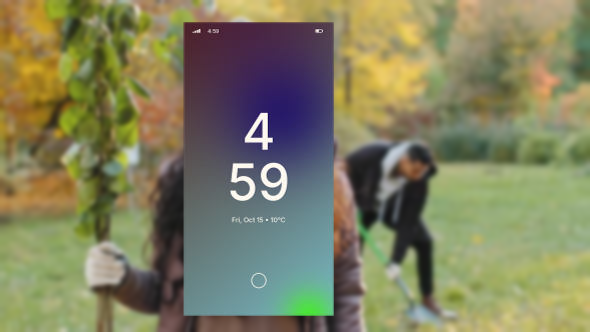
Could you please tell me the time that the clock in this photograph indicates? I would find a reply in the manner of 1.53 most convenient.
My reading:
4.59
